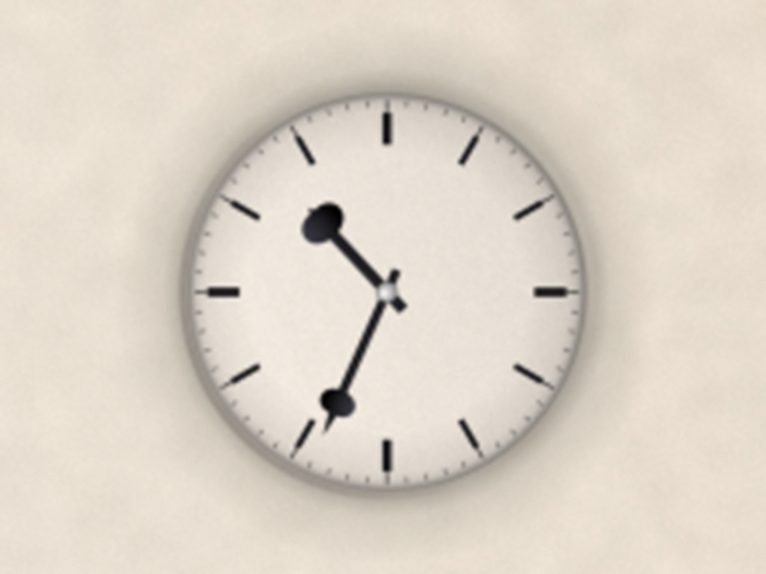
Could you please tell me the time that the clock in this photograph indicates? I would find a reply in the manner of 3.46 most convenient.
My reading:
10.34
